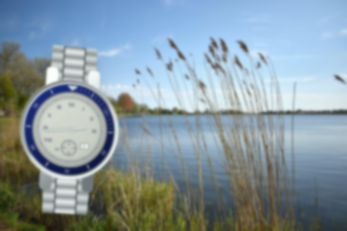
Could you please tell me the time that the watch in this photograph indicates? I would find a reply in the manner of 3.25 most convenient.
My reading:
2.44
